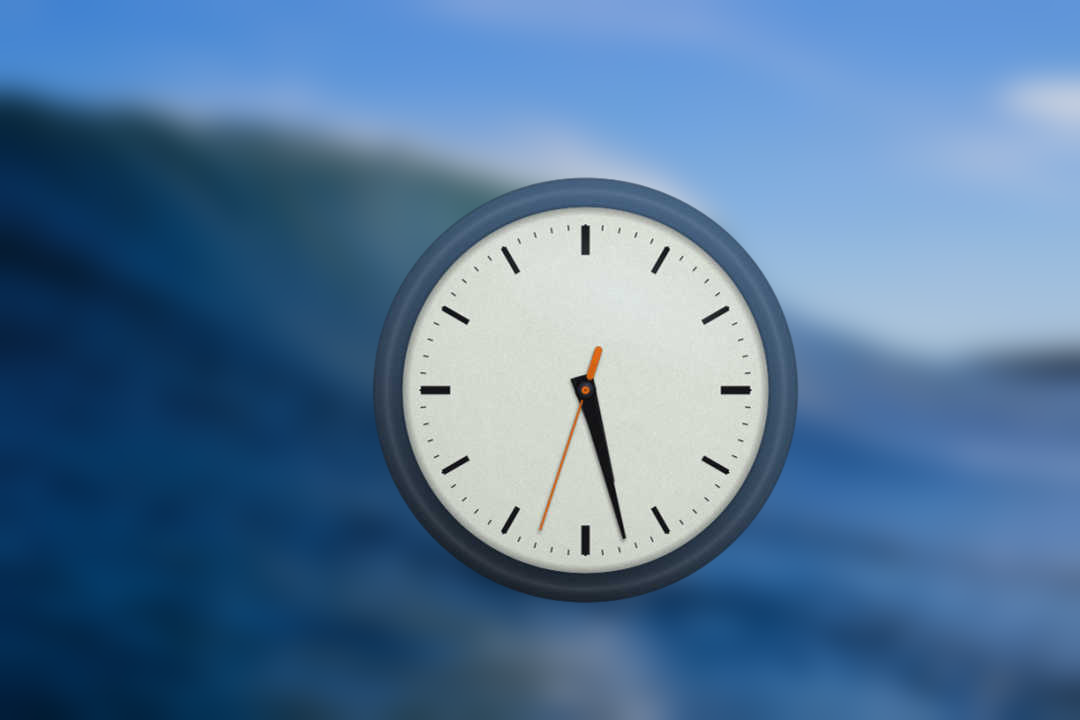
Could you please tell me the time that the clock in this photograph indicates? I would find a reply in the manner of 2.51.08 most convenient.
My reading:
5.27.33
